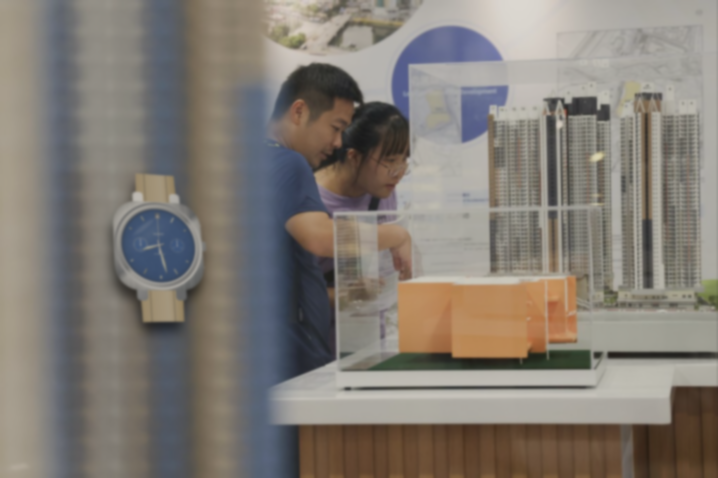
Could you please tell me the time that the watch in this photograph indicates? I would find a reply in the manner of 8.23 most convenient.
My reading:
8.28
